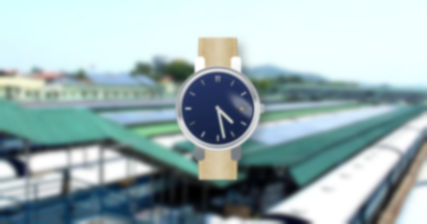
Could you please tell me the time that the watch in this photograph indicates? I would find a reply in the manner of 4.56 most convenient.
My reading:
4.28
